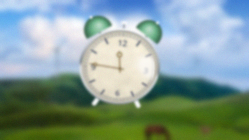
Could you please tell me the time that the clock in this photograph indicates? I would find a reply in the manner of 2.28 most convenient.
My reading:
11.46
